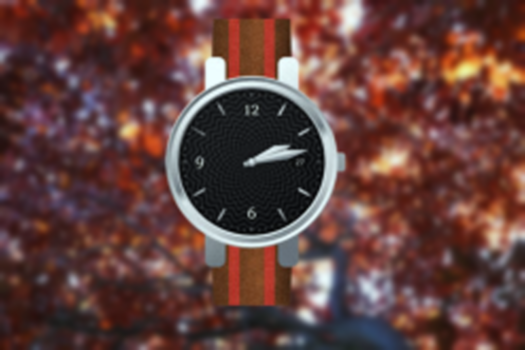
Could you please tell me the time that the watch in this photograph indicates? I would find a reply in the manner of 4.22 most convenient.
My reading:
2.13
